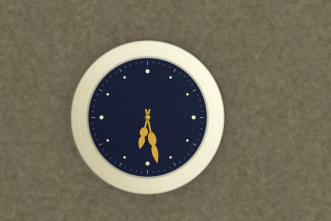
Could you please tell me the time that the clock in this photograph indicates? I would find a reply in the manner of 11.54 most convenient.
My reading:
6.28
